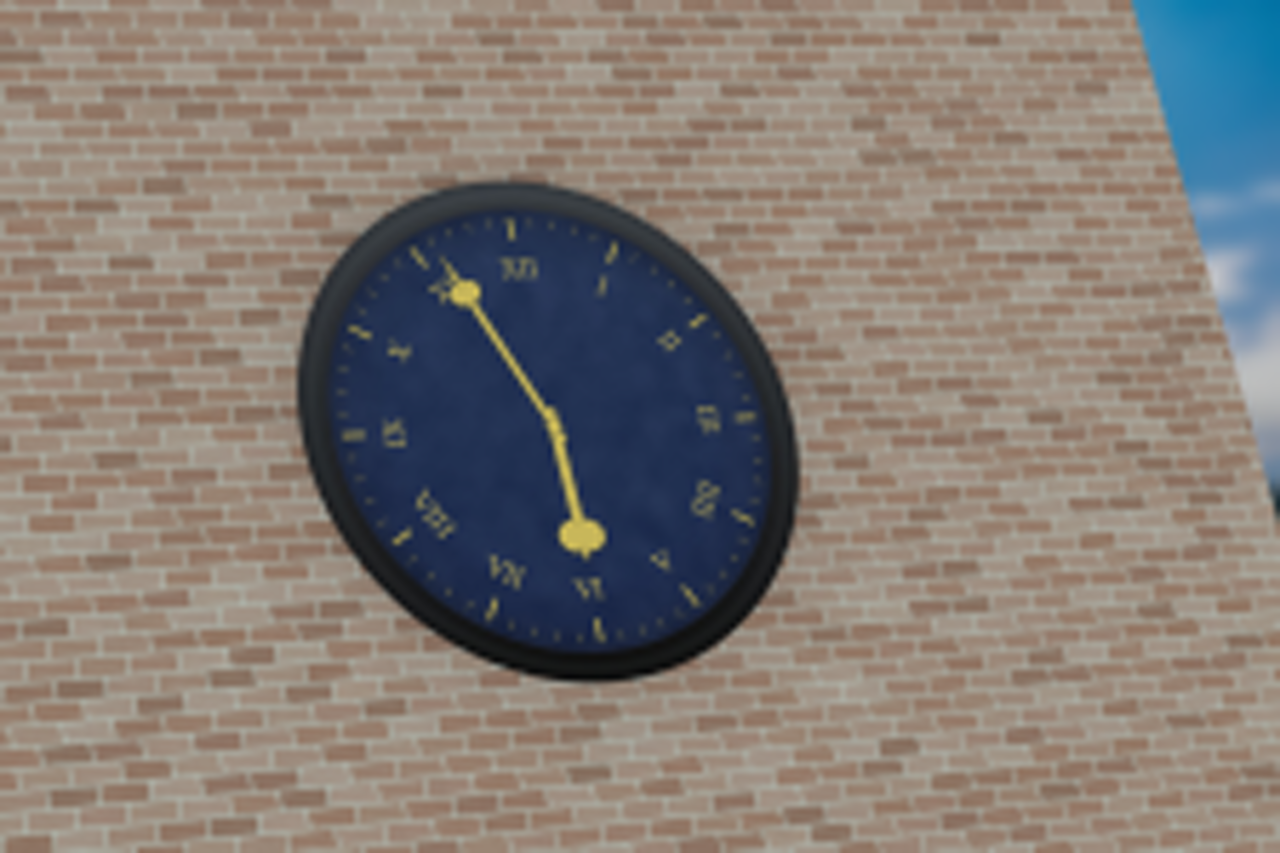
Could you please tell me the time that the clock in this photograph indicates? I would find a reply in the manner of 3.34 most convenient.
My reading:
5.56
